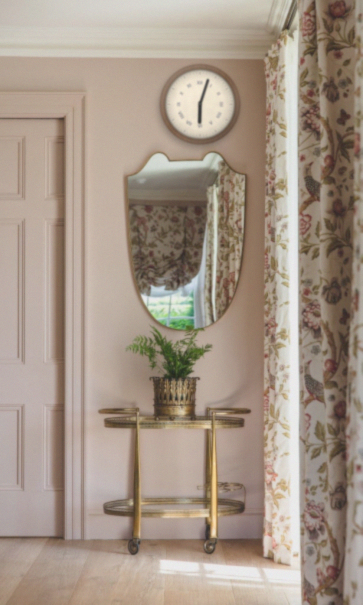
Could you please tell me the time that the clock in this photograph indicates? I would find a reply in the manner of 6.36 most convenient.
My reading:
6.03
